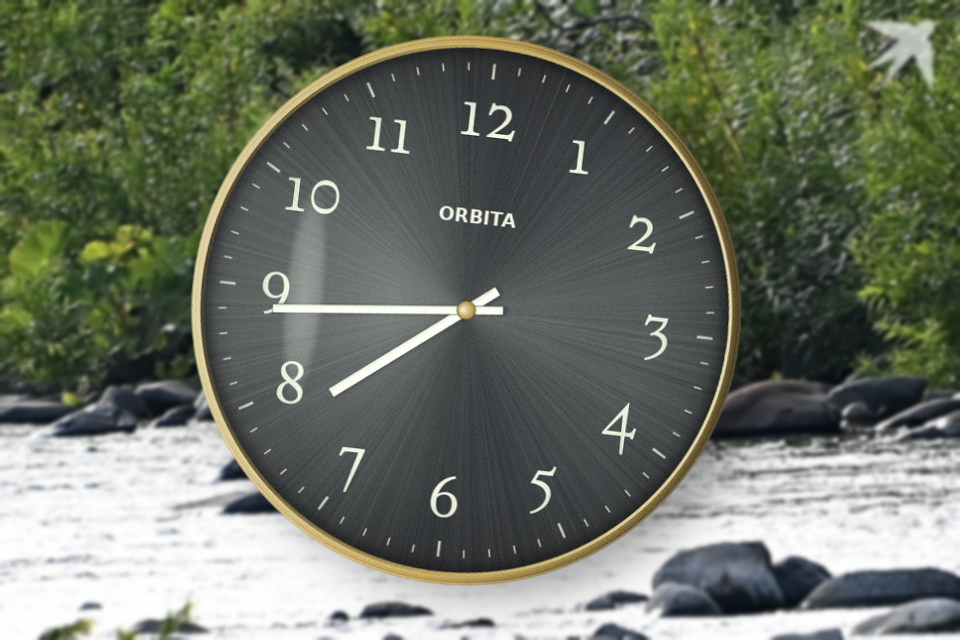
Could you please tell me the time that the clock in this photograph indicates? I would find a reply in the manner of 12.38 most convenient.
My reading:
7.44
